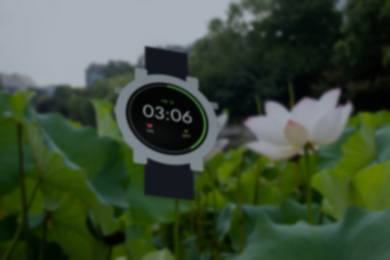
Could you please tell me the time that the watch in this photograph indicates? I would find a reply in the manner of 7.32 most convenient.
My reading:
3.06
